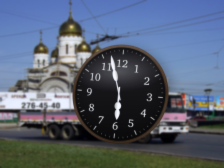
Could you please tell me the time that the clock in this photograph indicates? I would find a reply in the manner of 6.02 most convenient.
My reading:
5.57
